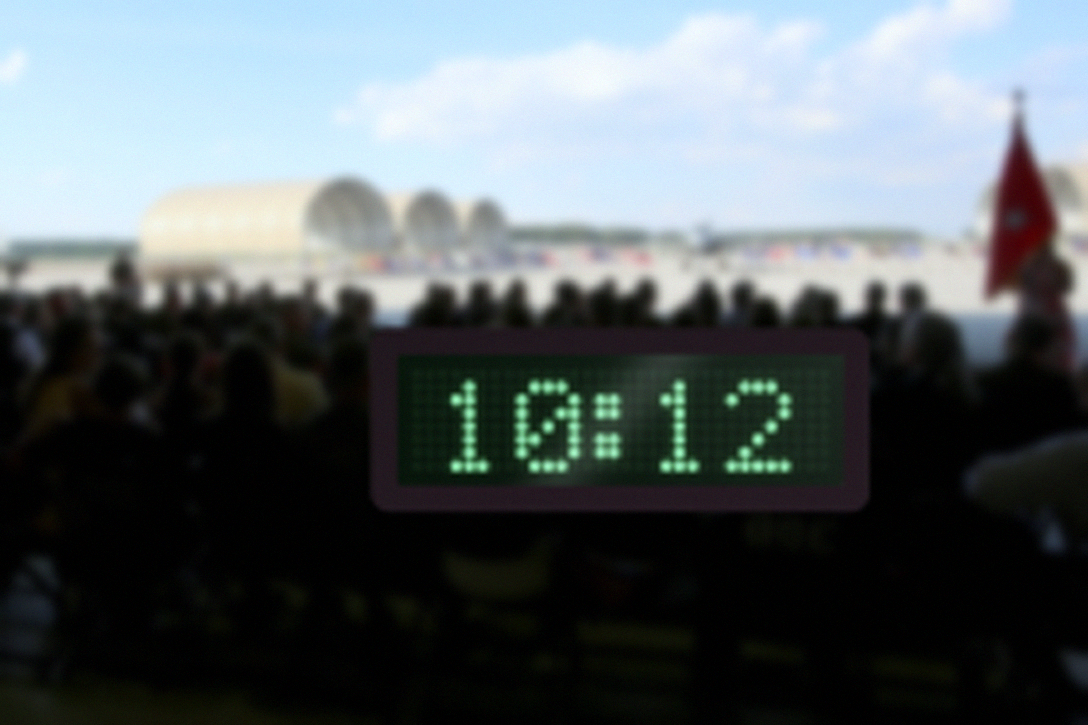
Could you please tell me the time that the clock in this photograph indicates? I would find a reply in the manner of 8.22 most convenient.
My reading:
10.12
